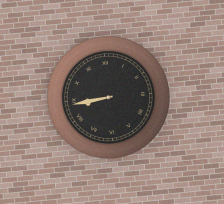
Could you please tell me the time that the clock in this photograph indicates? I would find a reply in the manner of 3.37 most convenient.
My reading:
8.44
